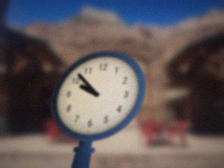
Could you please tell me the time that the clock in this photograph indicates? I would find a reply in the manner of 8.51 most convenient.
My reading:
9.52
